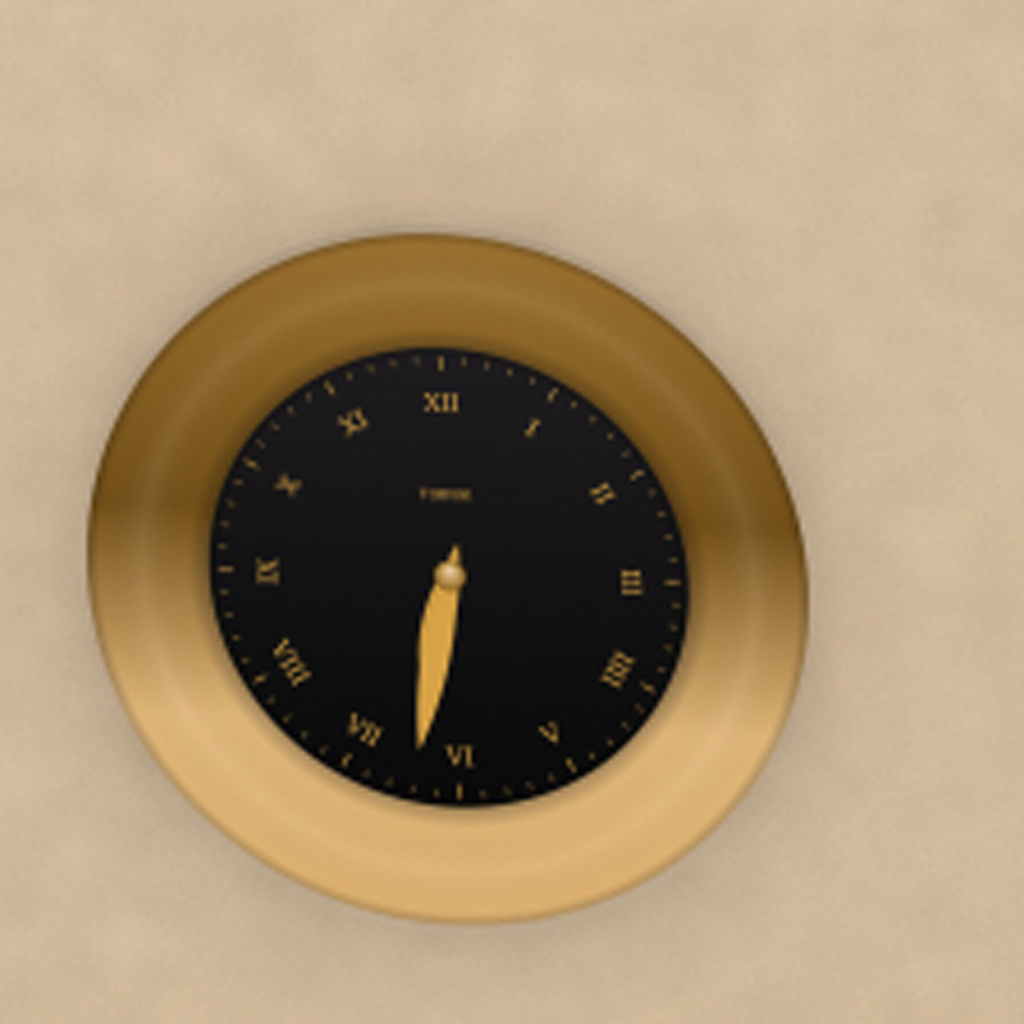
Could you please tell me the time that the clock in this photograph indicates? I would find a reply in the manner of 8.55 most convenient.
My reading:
6.32
